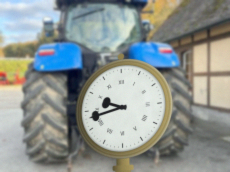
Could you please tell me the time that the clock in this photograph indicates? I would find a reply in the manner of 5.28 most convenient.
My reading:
9.43
